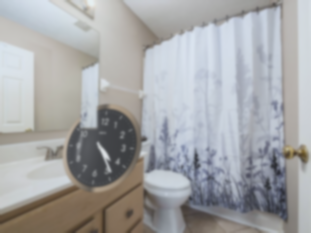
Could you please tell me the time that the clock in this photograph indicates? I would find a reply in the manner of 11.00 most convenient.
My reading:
4.24
